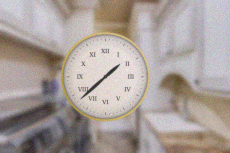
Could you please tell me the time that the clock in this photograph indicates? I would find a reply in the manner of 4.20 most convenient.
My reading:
1.38
